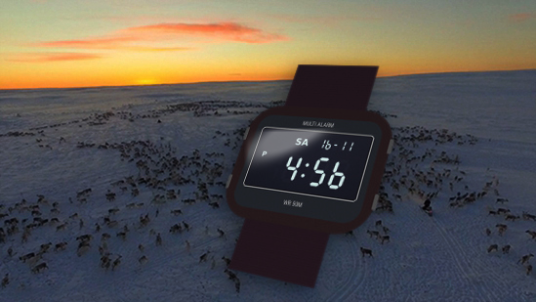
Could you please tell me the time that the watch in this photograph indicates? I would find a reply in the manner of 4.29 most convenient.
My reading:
4.56
